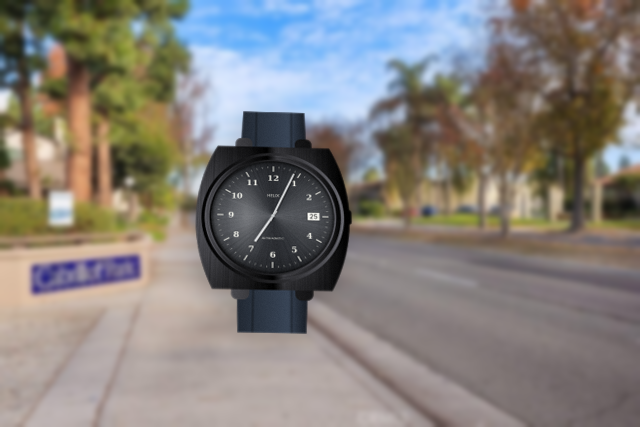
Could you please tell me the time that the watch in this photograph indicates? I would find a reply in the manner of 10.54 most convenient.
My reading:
7.04
